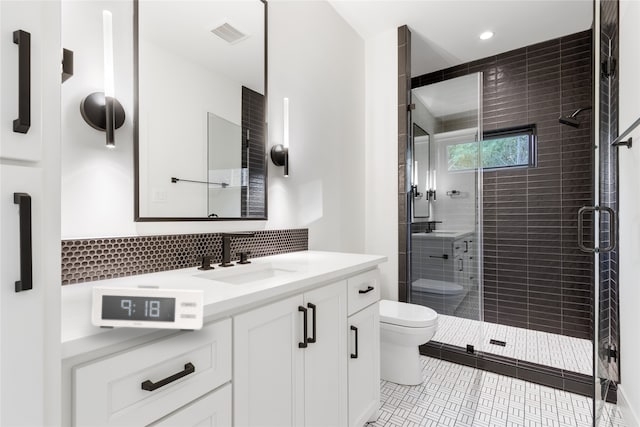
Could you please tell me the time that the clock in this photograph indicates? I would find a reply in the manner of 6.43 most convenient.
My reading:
9.18
